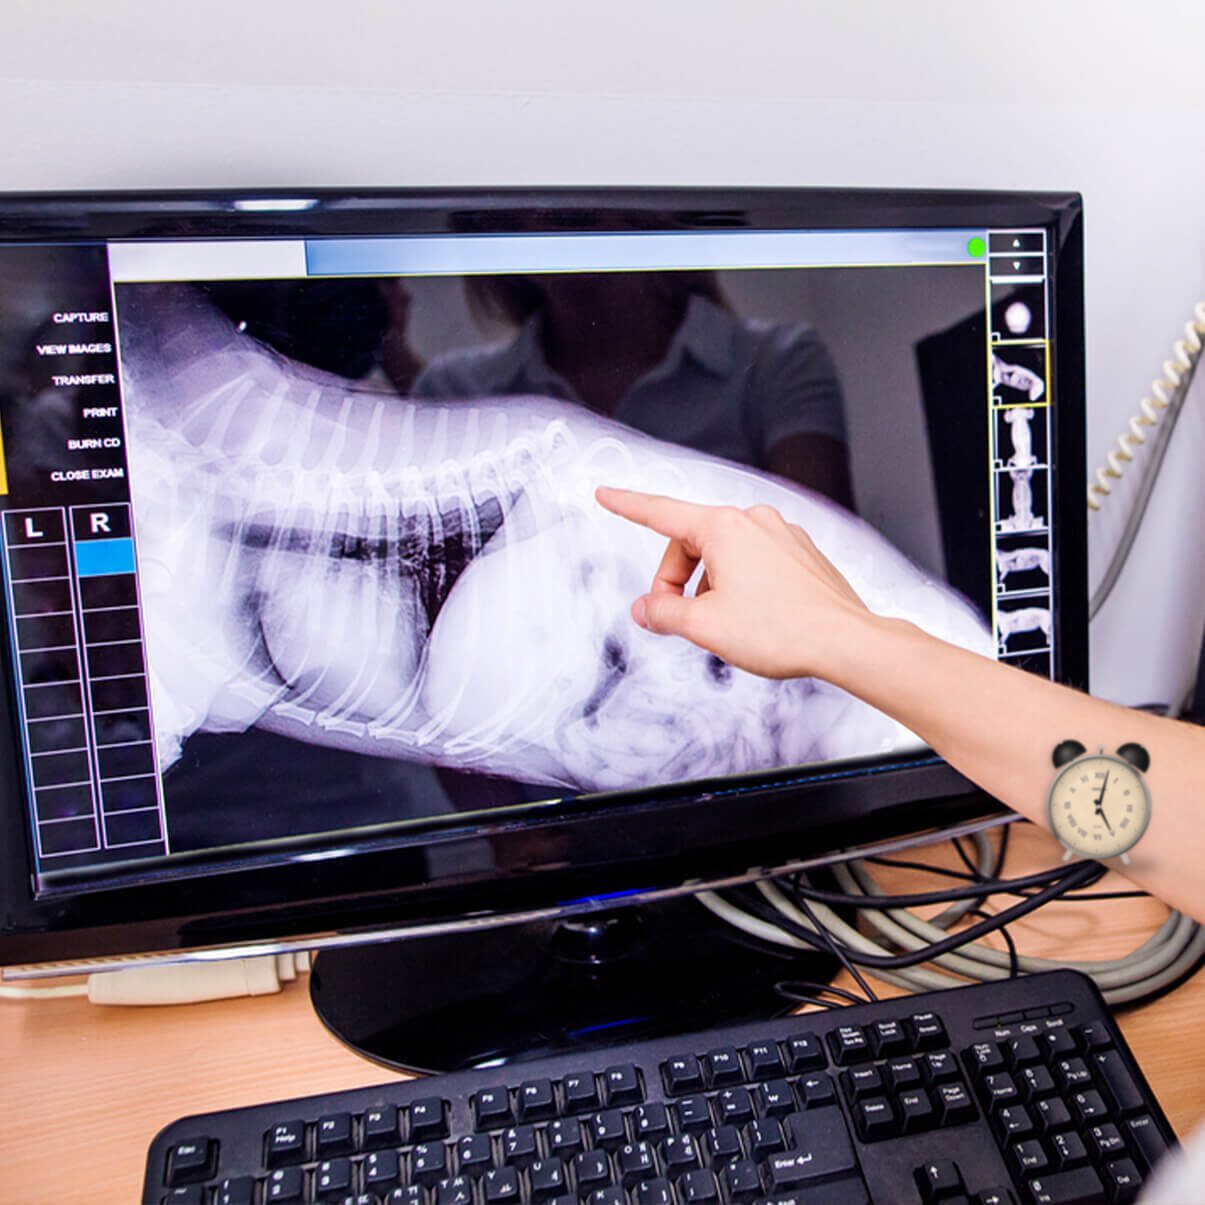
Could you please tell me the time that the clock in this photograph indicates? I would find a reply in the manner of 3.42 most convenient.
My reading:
5.02
